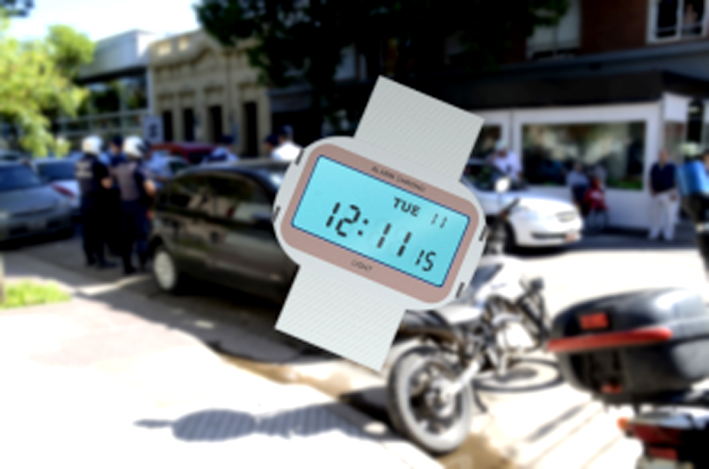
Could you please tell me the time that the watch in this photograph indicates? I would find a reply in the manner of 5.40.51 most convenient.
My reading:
12.11.15
